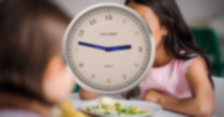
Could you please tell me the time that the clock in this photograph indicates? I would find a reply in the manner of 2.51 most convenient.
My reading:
2.47
